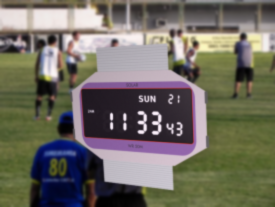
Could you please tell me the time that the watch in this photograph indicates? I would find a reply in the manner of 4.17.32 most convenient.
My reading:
11.33.43
